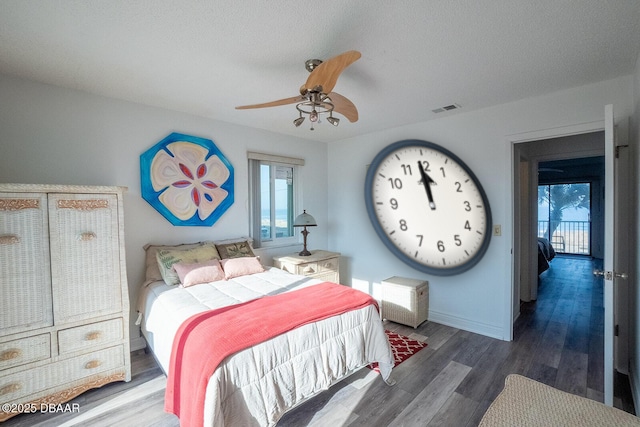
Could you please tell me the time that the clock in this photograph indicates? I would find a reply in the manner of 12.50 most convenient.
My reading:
11.59
